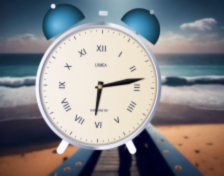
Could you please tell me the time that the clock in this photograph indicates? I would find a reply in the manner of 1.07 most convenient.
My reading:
6.13
